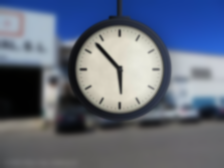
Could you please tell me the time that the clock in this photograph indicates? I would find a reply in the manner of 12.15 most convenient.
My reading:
5.53
